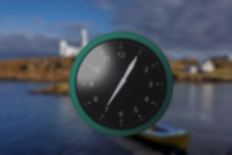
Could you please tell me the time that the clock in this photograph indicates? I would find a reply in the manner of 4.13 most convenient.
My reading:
7.05
